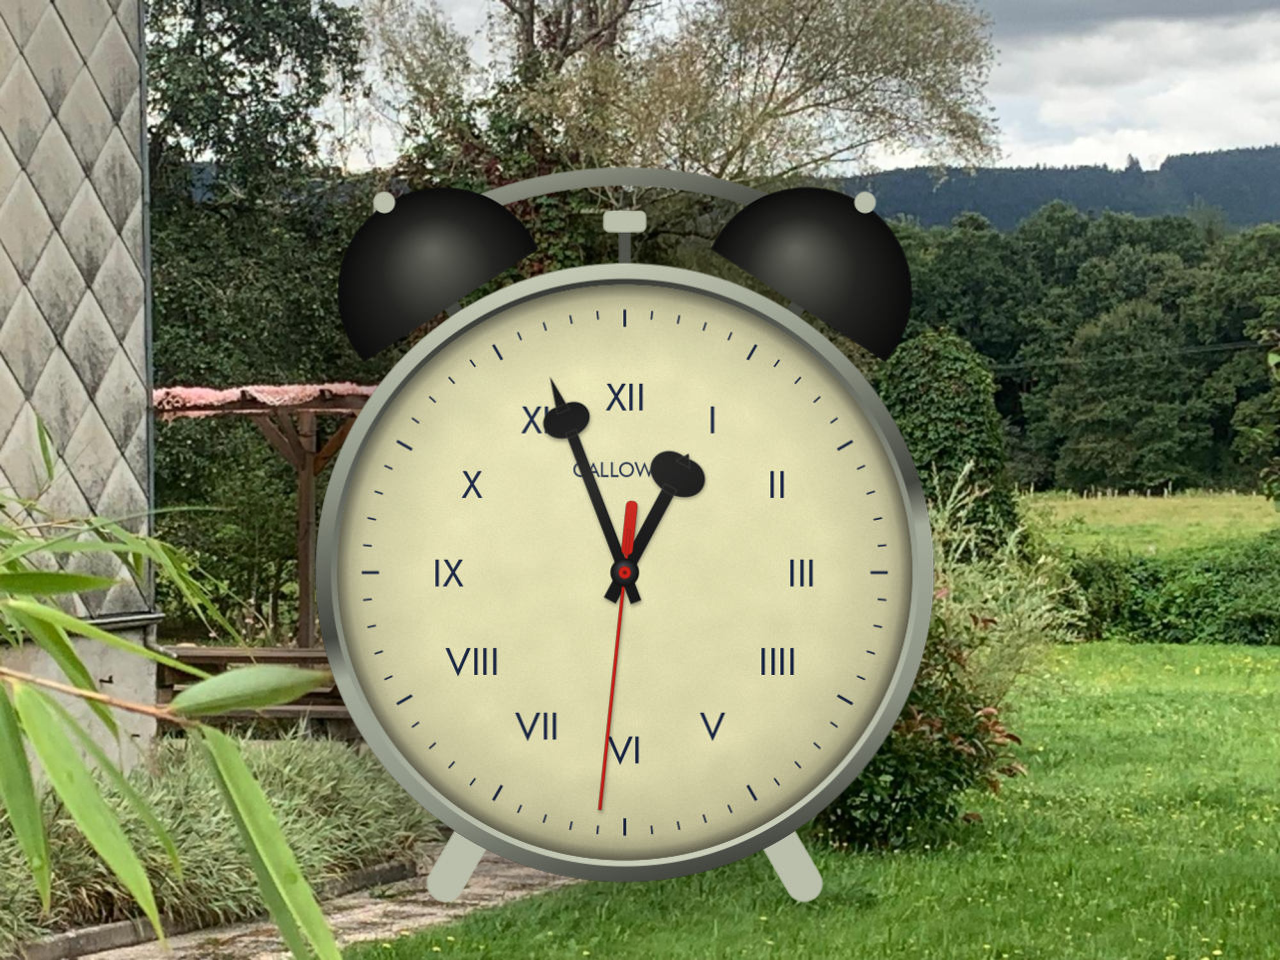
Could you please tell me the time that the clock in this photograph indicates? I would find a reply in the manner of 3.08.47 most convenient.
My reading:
12.56.31
